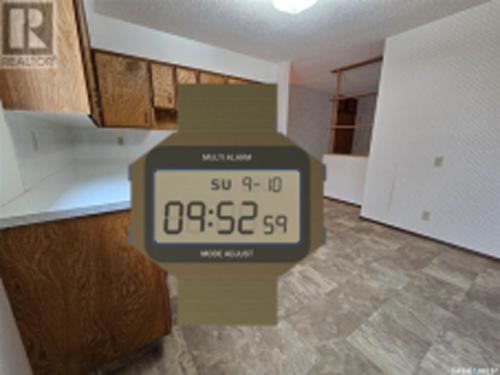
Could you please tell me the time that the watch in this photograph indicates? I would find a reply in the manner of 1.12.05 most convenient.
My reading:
9.52.59
